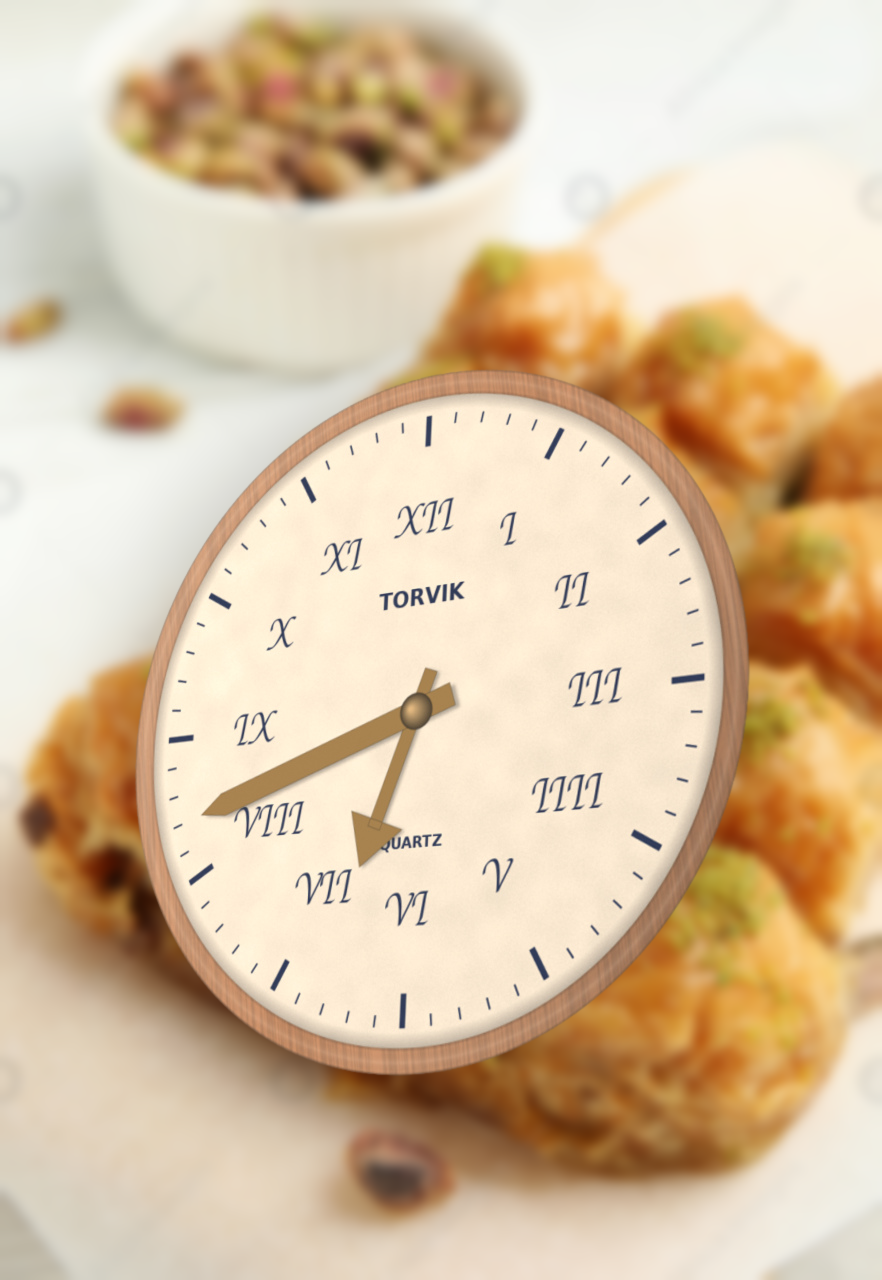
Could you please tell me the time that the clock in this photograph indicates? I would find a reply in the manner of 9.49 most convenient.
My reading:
6.42
